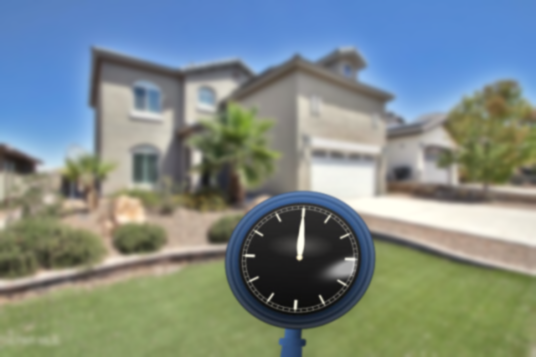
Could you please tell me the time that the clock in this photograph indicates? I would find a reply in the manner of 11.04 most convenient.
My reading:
12.00
